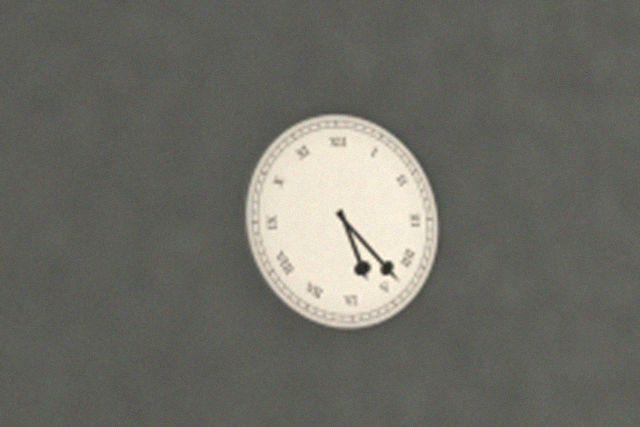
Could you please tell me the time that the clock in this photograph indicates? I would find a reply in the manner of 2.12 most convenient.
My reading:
5.23
